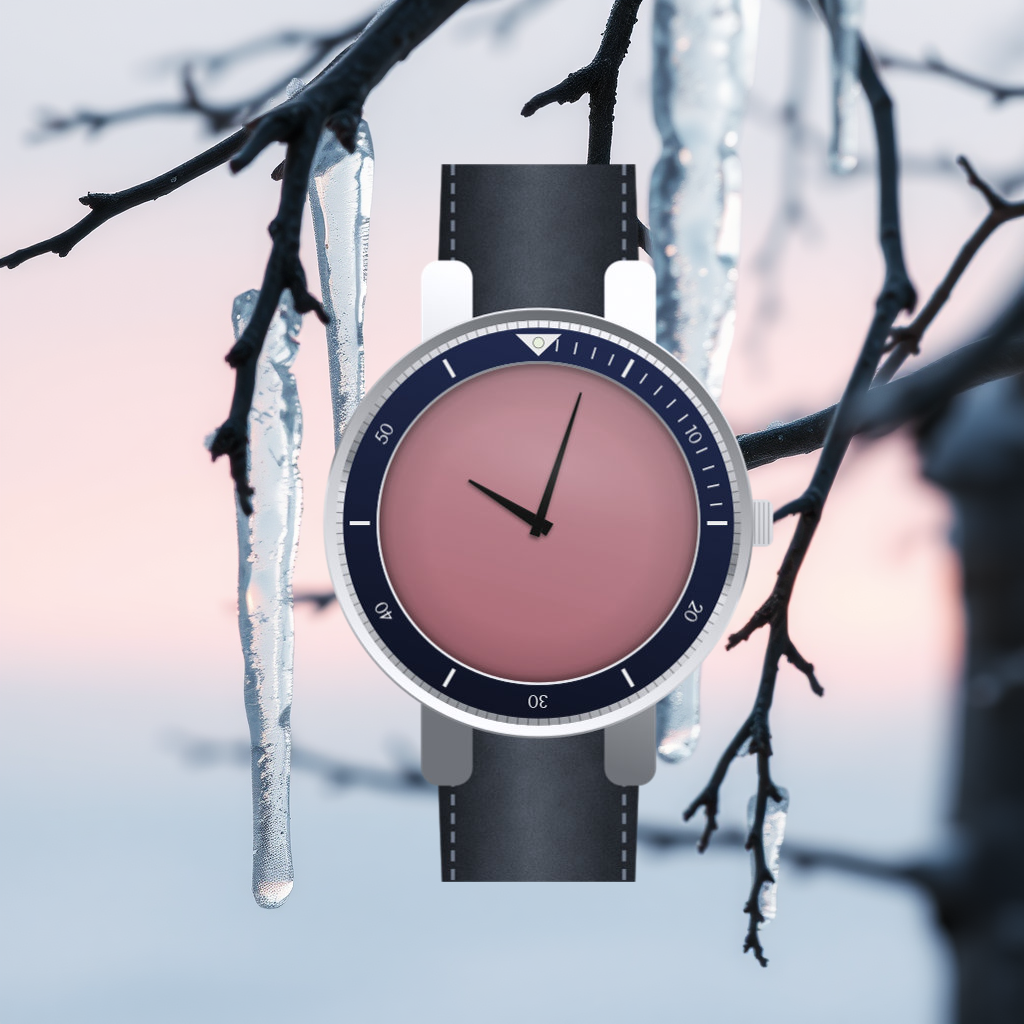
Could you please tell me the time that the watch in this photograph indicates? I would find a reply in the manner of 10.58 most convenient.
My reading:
10.03
